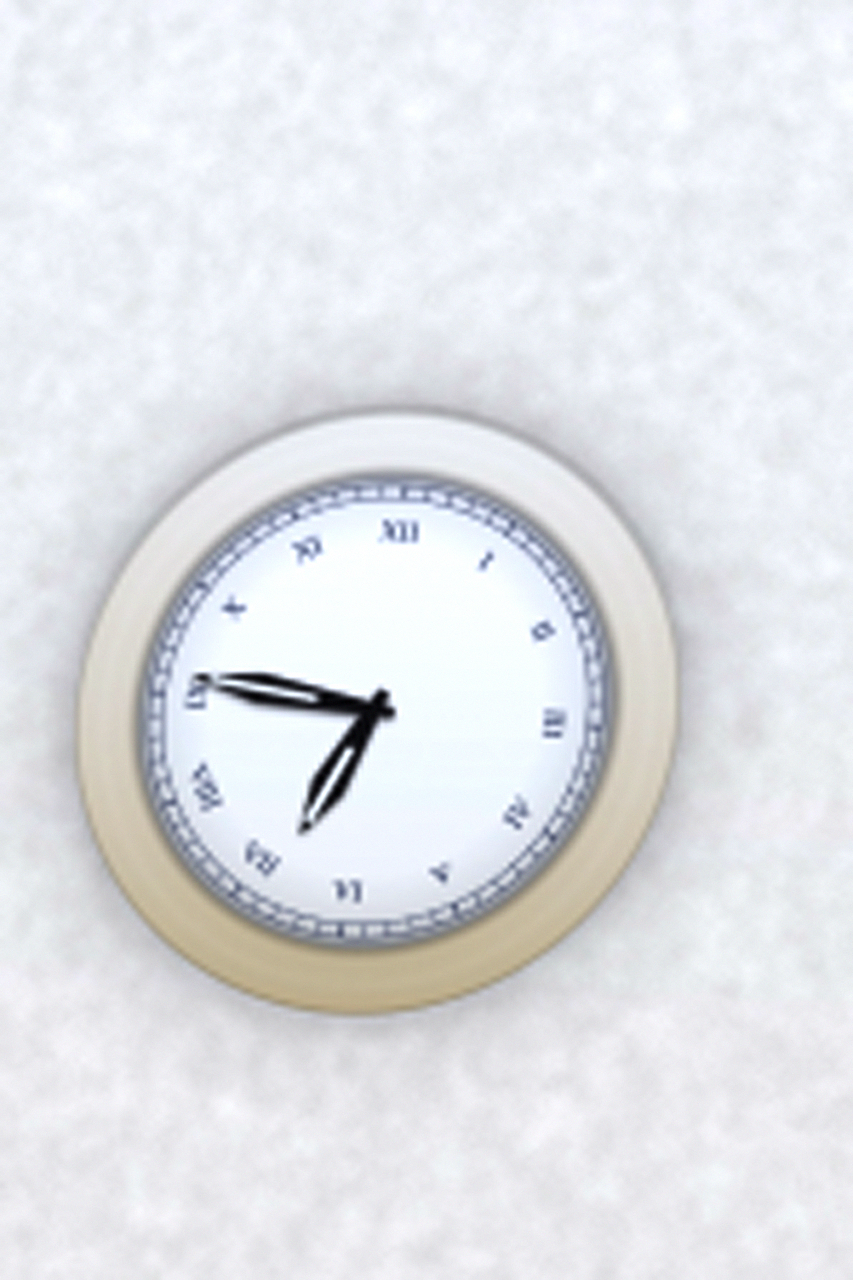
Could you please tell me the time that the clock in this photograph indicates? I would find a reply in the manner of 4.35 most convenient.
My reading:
6.46
